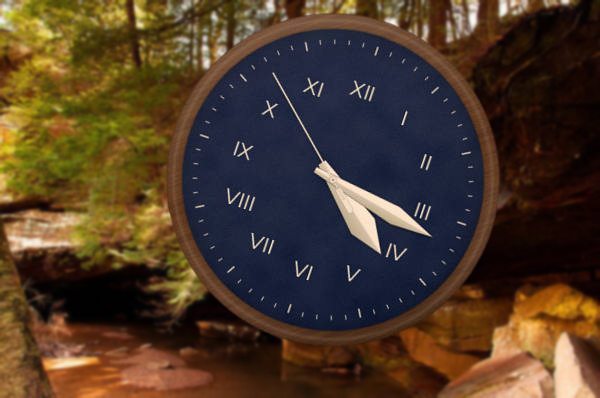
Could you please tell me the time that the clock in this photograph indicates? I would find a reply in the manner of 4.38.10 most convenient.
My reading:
4.16.52
